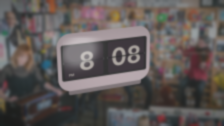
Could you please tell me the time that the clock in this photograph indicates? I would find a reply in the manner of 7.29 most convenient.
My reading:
8.08
